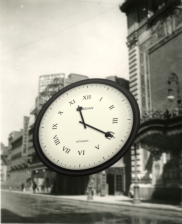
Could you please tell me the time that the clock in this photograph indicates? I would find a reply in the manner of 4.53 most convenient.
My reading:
11.20
